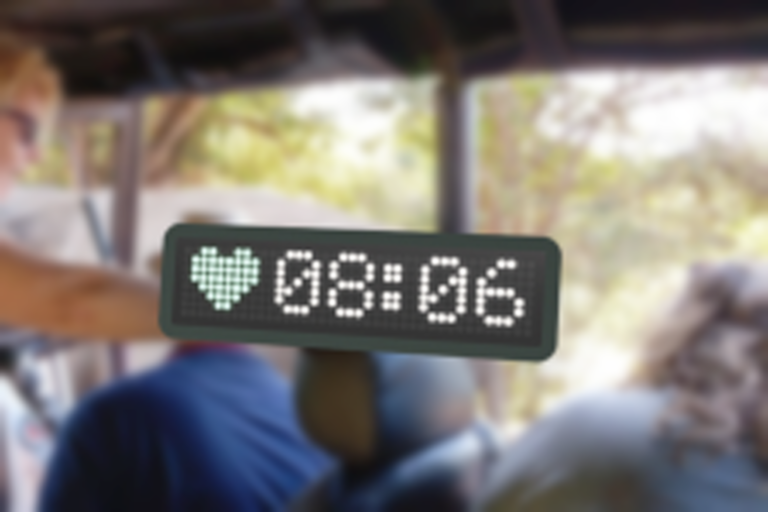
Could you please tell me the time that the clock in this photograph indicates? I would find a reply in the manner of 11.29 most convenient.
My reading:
8.06
